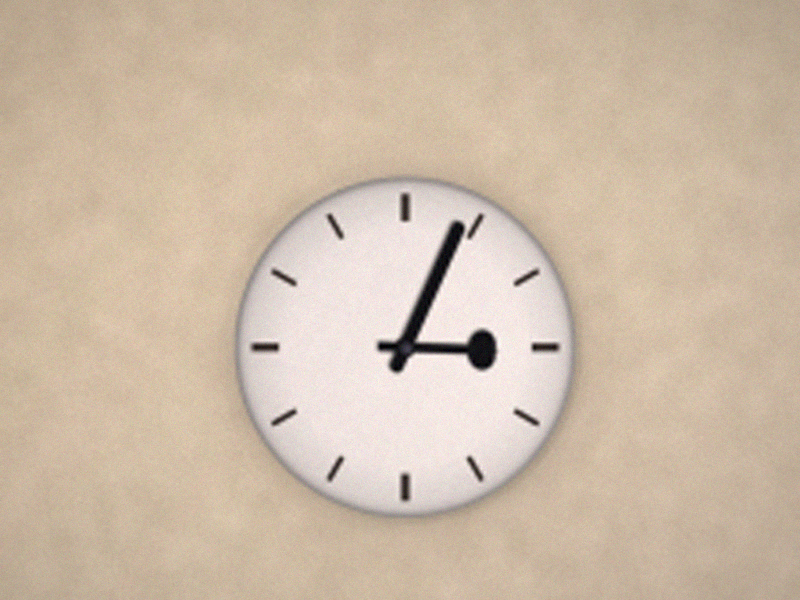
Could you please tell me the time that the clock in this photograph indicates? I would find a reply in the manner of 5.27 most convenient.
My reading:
3.04
